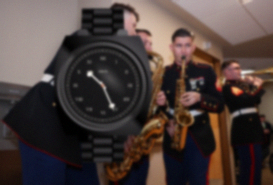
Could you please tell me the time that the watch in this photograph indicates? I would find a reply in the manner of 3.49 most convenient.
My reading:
10.26
